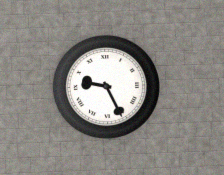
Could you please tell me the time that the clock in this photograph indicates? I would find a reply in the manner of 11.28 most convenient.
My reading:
9.26
